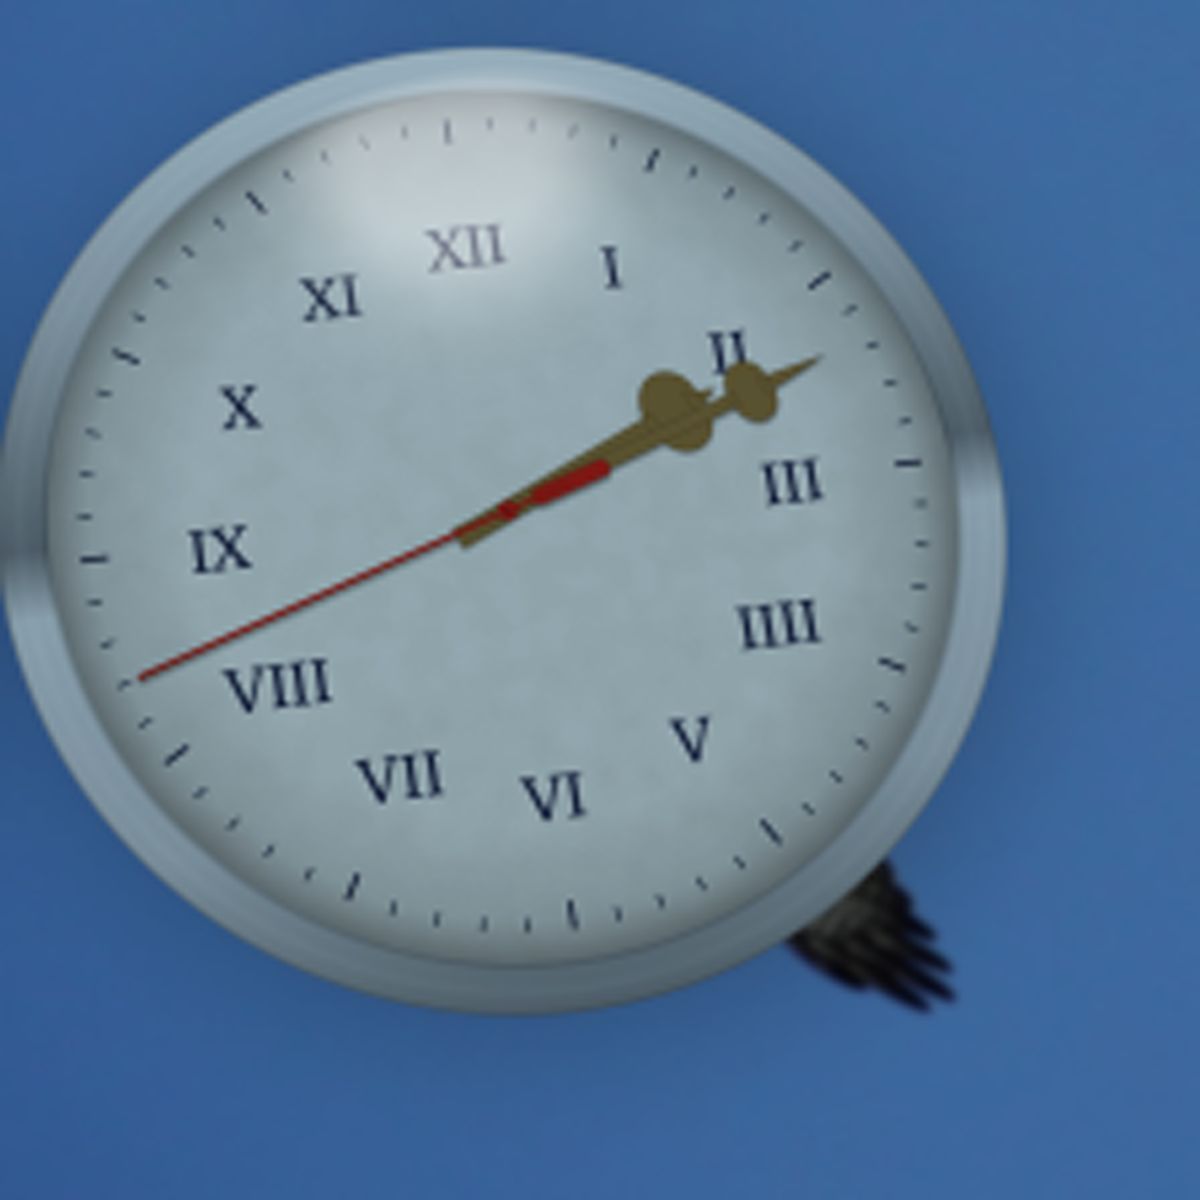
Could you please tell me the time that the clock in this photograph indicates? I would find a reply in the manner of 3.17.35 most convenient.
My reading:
2.11.42
